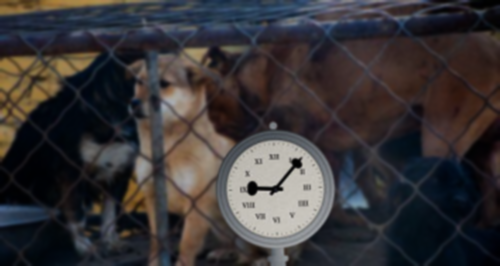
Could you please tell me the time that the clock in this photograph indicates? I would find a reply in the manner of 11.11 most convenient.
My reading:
9.07
